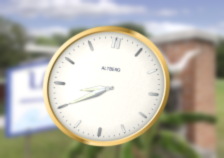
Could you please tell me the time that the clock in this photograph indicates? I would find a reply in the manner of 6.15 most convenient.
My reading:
8.40
